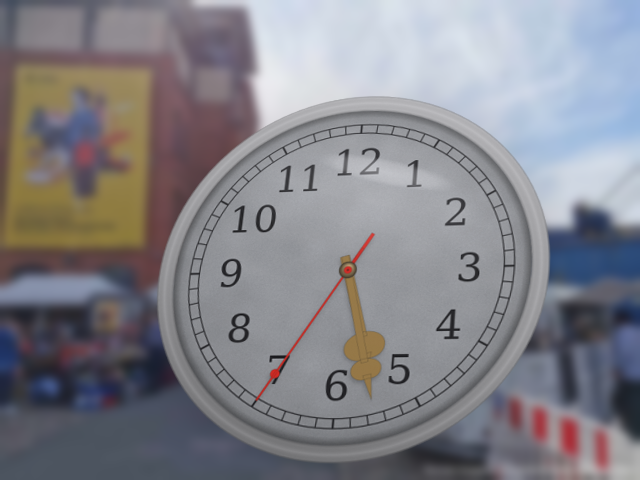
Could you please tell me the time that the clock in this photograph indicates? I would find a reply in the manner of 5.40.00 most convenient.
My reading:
5.27.35
